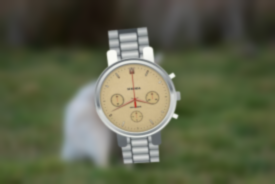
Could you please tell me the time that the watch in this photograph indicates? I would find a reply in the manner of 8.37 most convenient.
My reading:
3.41
